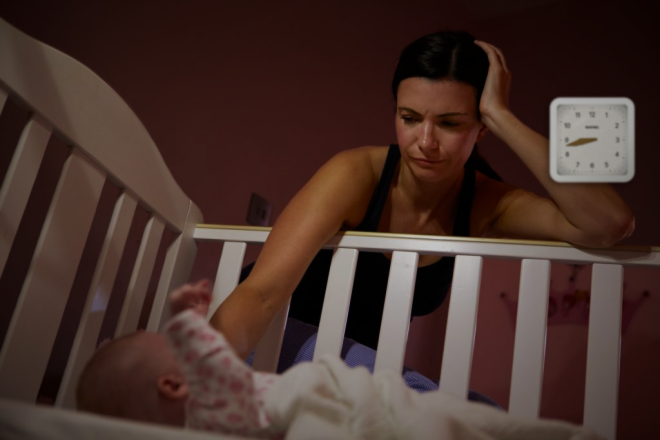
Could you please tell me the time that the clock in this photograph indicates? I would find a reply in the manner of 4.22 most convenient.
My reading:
8.43
